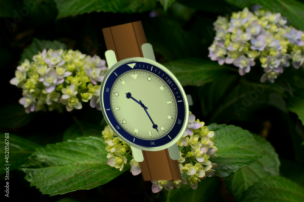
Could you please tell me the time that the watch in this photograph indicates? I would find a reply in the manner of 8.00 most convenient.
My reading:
10.27
